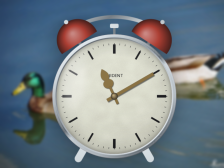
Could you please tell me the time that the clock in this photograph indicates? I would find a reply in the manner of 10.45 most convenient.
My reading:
11.10
